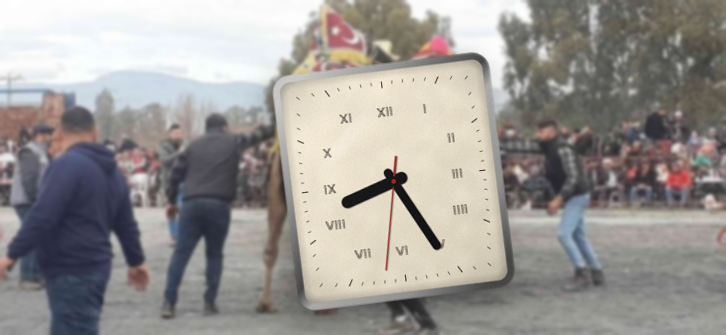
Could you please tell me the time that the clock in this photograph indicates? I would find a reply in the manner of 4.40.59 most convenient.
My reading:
8.25.32
